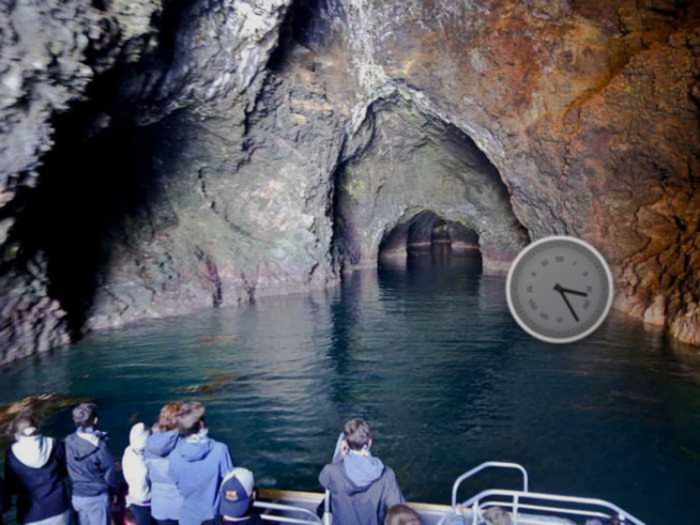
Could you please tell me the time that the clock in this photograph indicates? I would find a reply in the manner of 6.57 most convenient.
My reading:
3.25
